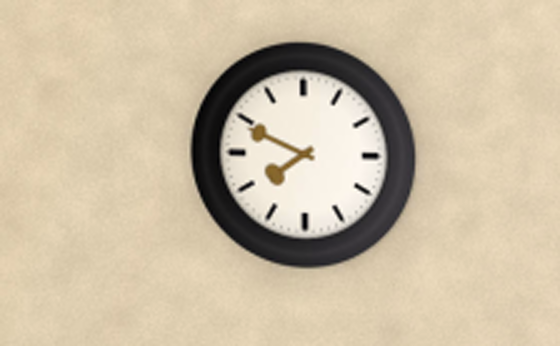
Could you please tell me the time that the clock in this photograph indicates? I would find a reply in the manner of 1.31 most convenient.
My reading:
7.49
